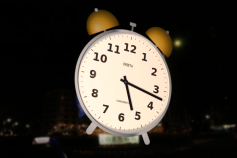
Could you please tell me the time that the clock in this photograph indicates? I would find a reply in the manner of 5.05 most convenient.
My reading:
5.17
